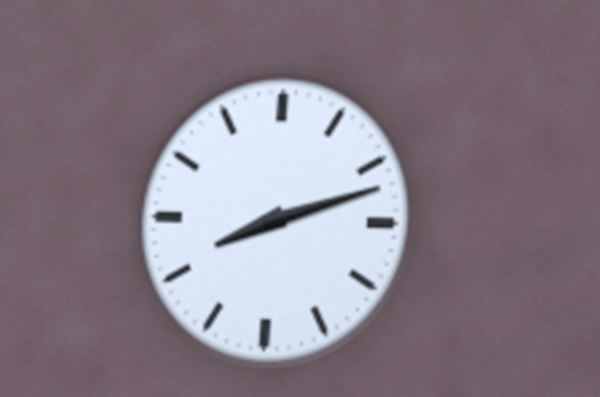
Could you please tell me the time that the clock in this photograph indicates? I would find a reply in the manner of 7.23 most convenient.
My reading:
8.12
